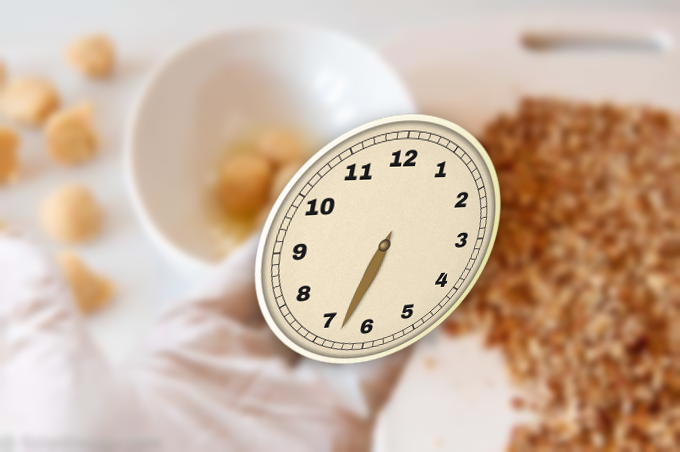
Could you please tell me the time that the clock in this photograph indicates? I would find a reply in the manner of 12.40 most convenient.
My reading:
6.33
